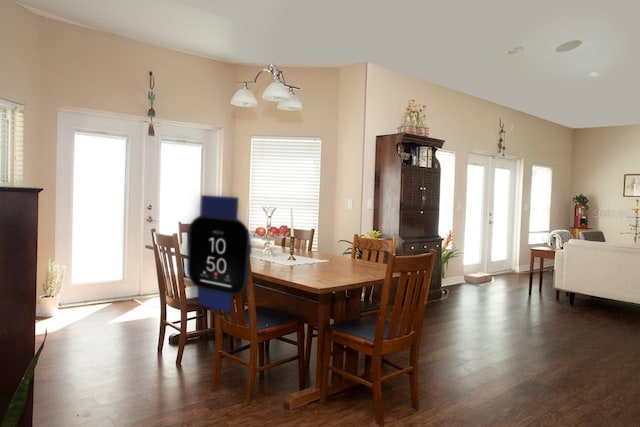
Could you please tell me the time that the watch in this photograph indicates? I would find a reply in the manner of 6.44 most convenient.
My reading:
10.50
